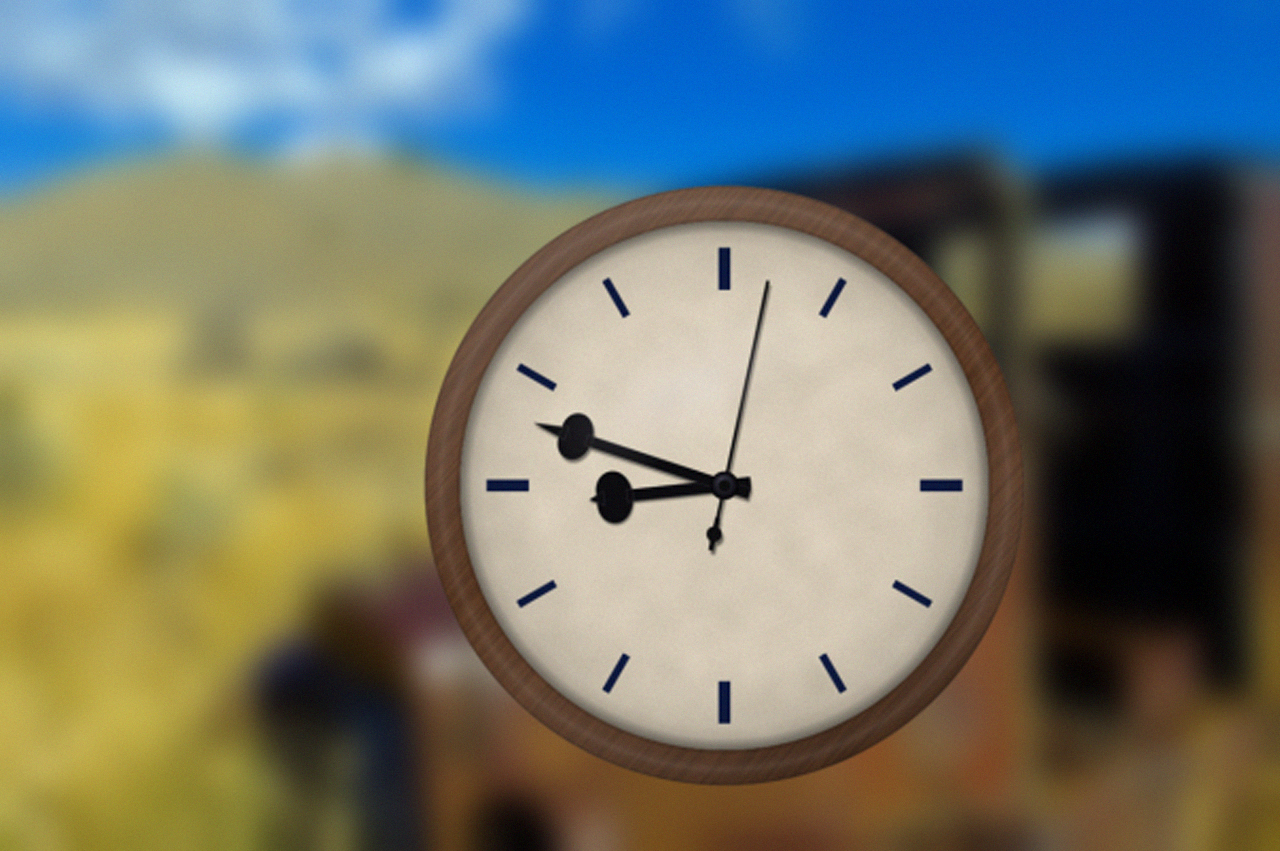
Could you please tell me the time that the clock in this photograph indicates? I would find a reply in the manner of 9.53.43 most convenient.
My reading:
8.48.02
